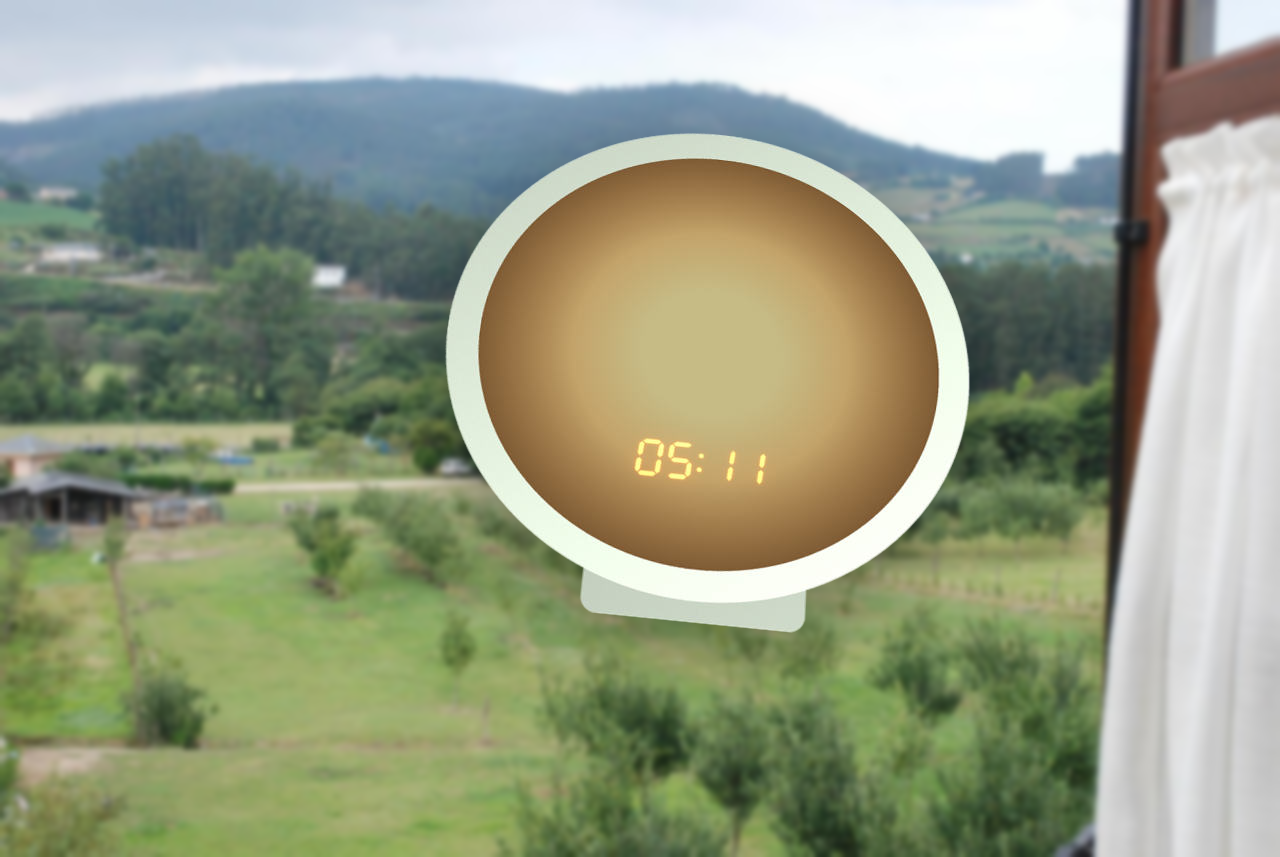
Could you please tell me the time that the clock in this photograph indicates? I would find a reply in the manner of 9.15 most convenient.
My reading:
5.11
